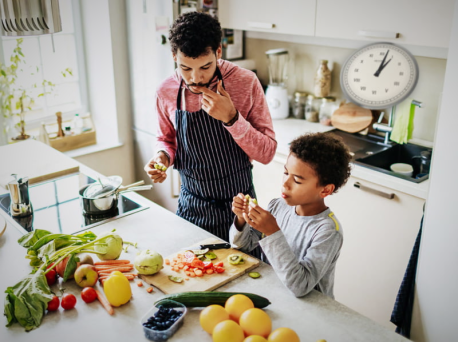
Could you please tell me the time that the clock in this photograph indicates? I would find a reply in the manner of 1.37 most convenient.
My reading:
1.02
